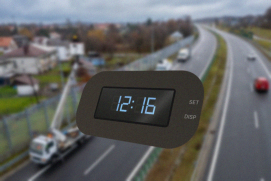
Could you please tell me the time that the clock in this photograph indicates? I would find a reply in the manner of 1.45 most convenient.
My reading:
12.16
